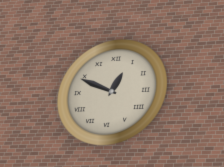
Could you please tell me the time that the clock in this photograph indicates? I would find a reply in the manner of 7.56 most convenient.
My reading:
12.49
